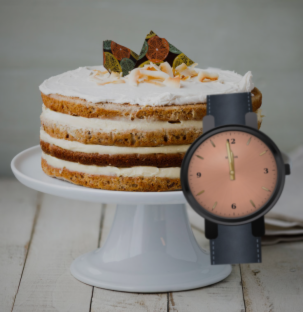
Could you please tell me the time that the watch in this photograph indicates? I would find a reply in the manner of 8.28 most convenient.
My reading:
11.59
